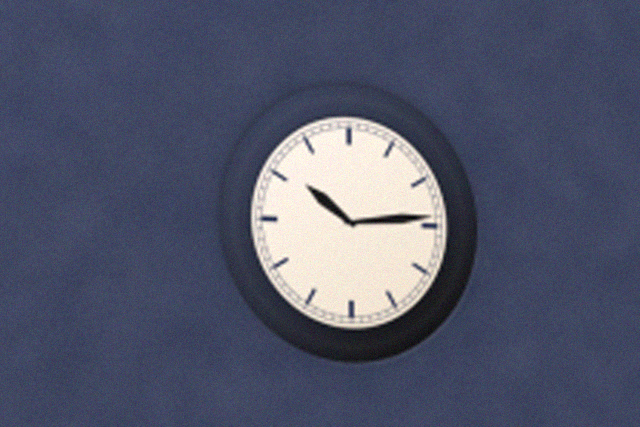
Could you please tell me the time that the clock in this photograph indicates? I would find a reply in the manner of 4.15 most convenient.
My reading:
10.14
